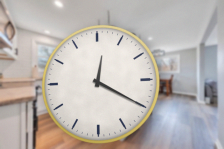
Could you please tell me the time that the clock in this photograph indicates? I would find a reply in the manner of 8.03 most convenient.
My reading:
12.20
